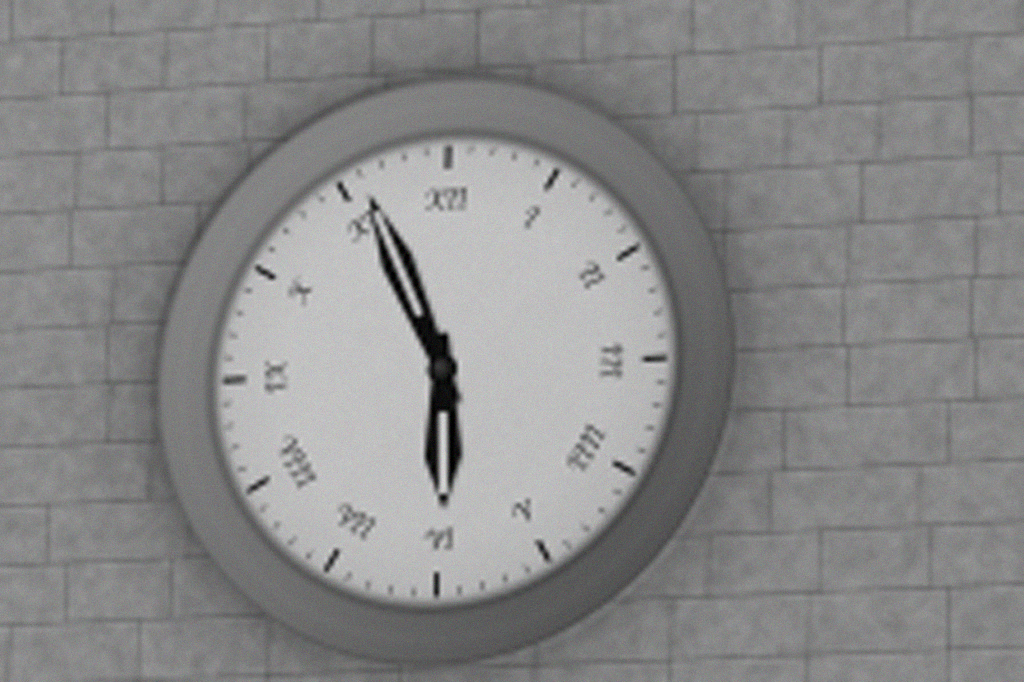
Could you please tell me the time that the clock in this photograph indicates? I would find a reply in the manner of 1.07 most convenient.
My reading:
5.56
